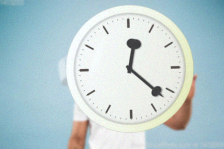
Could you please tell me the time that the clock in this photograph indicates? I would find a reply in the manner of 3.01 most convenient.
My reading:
12.22
